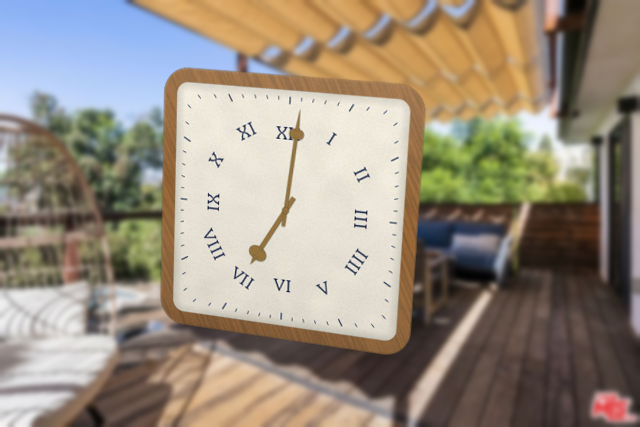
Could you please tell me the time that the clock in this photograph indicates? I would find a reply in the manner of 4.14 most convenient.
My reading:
7.01
